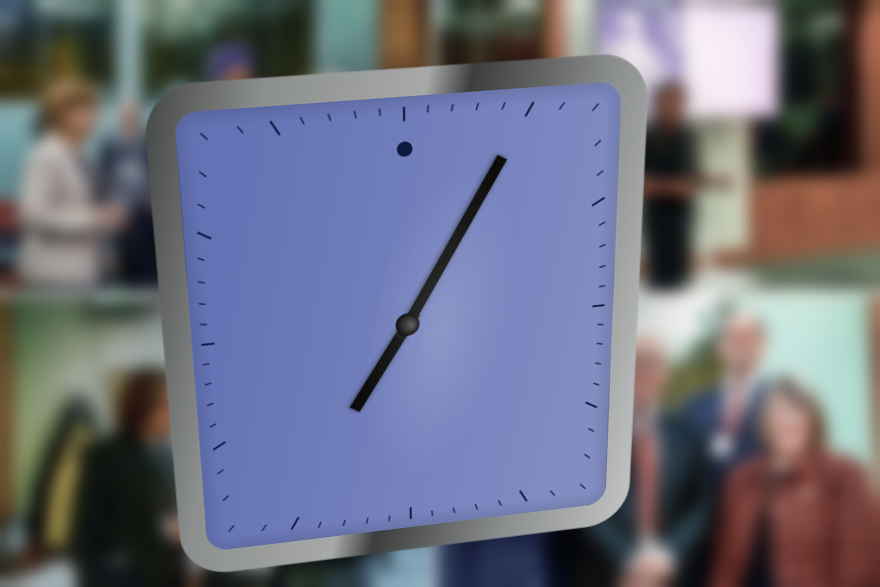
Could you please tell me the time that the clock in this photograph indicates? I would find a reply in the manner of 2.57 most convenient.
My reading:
7.05
